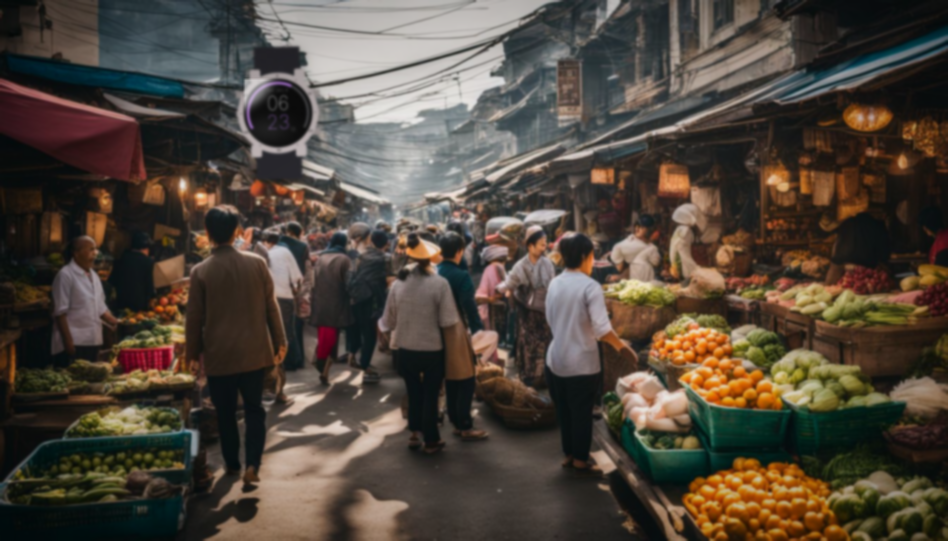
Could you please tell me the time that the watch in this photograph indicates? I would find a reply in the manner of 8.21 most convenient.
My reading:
6.23
